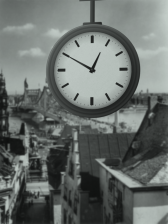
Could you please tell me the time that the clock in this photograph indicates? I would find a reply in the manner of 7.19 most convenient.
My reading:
12.50
